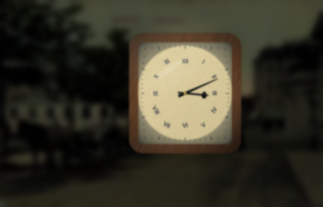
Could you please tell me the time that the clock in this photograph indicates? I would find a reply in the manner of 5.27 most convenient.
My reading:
3.11
